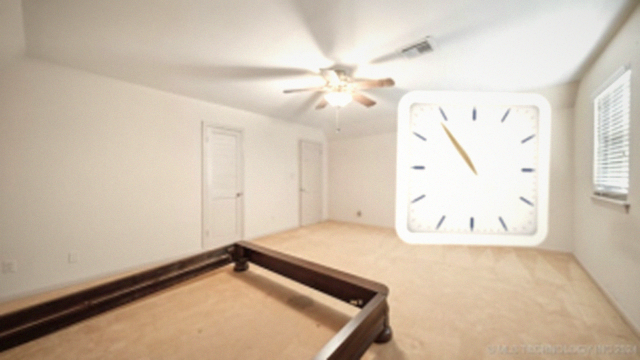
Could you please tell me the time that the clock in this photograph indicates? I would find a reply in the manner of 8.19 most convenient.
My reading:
10.54
